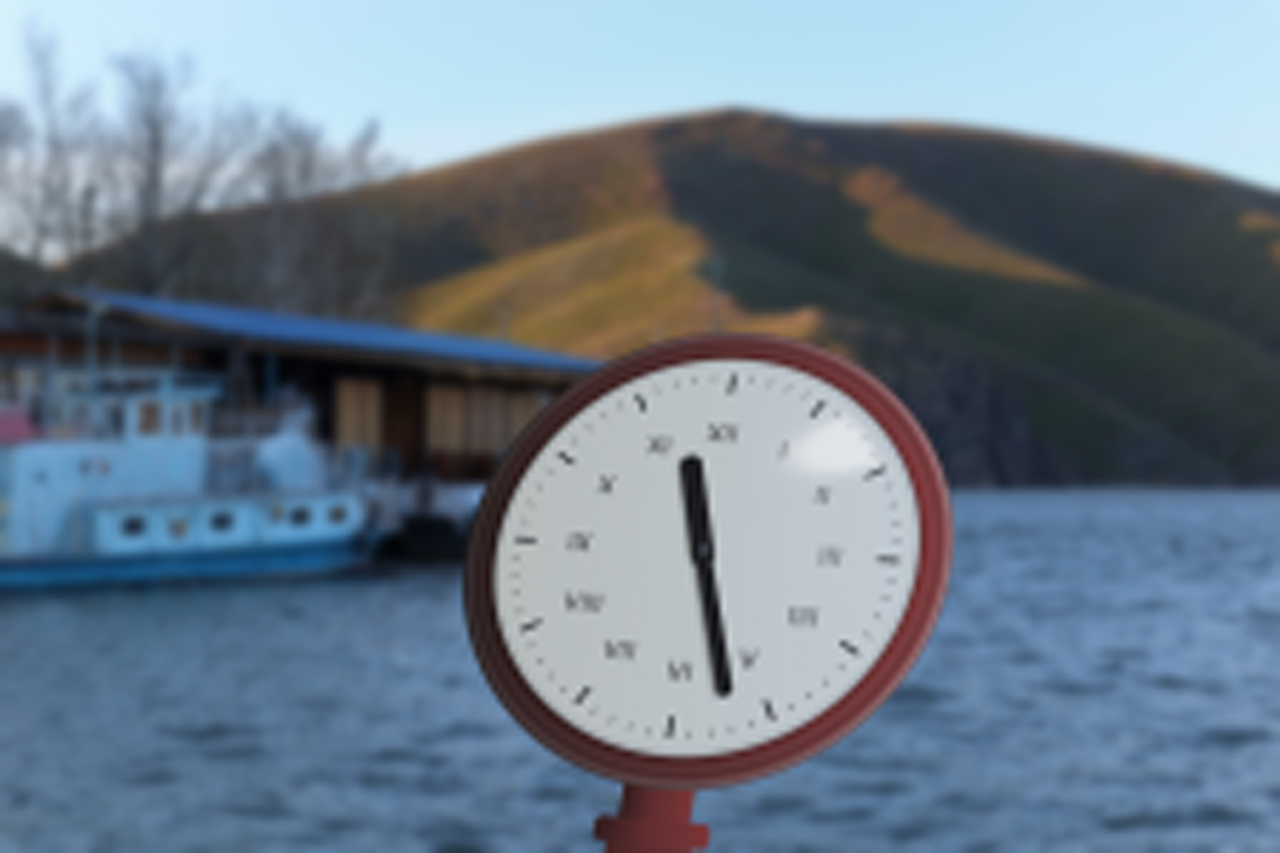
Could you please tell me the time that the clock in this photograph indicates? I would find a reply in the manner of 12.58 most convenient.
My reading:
11.27
